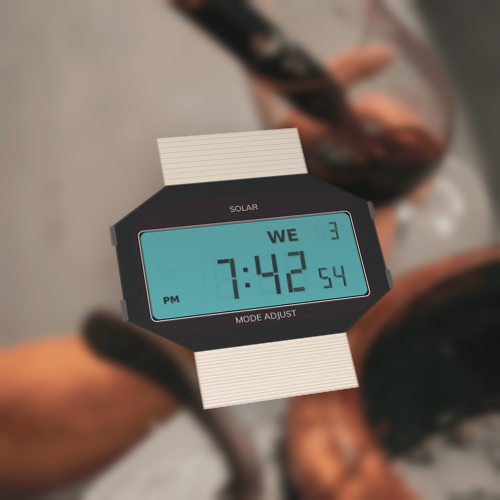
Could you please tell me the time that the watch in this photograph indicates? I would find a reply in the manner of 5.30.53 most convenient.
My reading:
7.42.54
